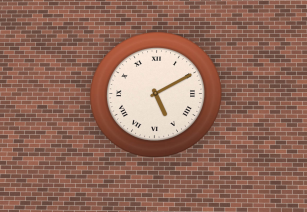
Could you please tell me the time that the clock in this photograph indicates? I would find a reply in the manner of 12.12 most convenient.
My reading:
5.10
